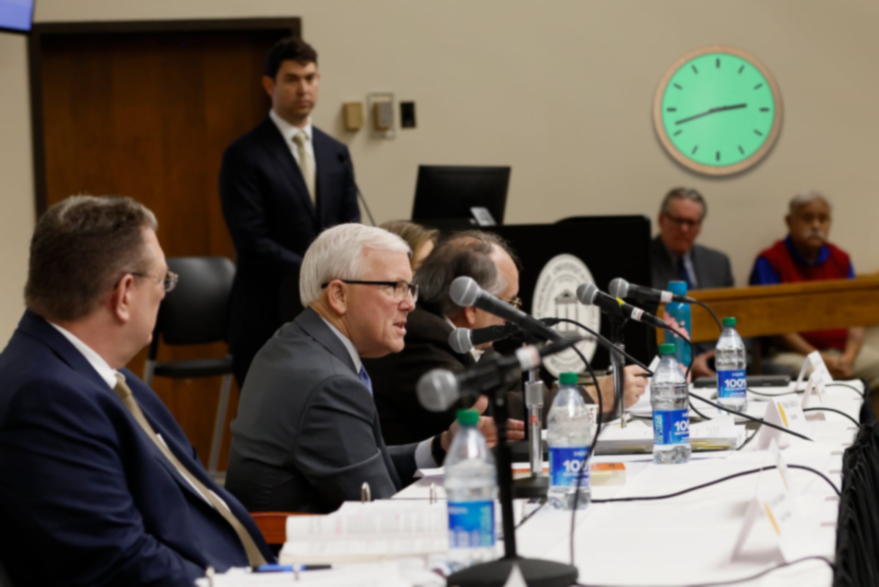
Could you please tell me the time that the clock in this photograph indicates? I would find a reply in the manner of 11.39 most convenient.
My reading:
2.42
